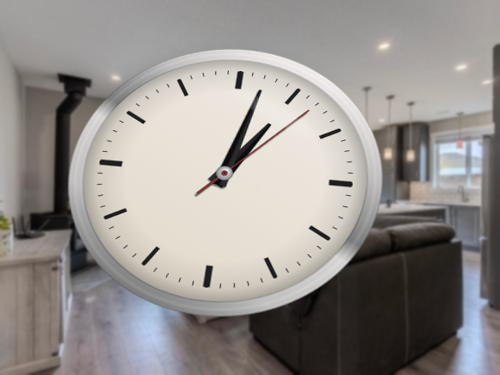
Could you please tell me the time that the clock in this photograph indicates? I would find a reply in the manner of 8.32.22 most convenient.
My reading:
1.02.07
